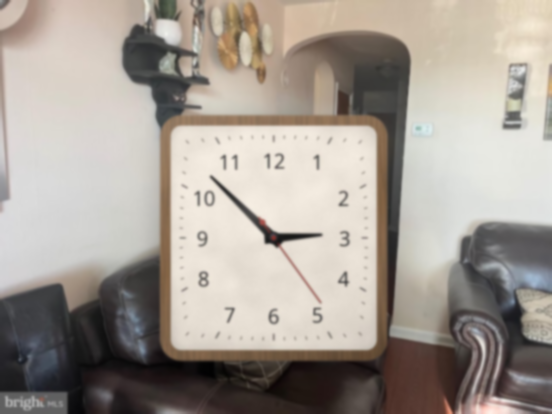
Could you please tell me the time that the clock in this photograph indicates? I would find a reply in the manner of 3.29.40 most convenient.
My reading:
2.52.24
